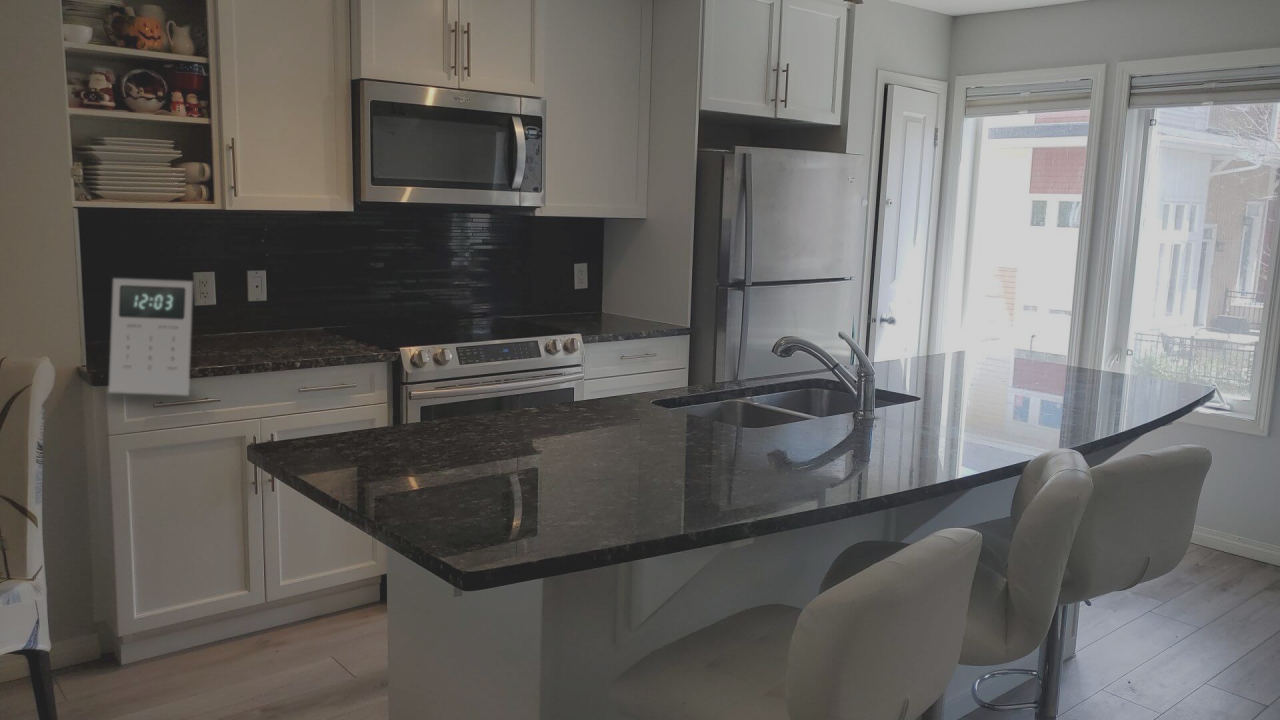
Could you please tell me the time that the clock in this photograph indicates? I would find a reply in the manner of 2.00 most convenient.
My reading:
12.03
